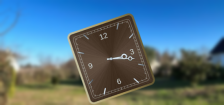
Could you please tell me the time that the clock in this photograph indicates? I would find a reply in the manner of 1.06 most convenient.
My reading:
3.18
